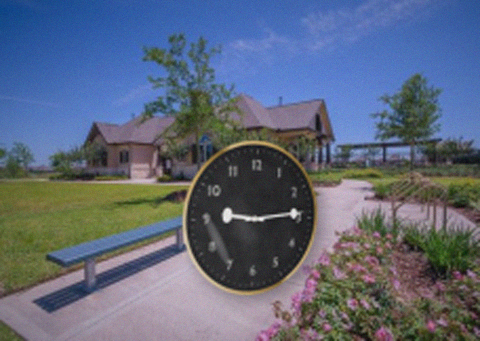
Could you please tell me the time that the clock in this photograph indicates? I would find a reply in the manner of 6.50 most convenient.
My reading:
9.14
